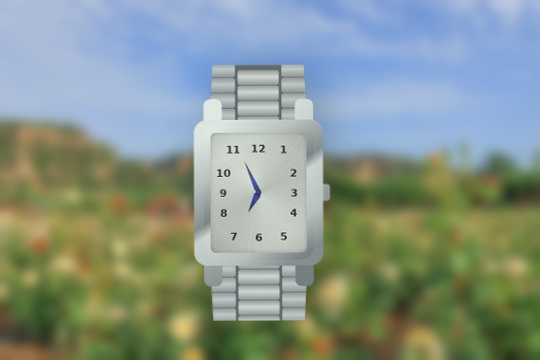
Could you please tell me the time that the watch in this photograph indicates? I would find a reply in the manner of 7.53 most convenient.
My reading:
6.56
